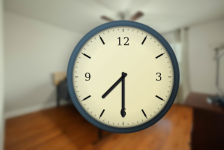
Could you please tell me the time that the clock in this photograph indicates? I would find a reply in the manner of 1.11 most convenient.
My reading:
7.30
